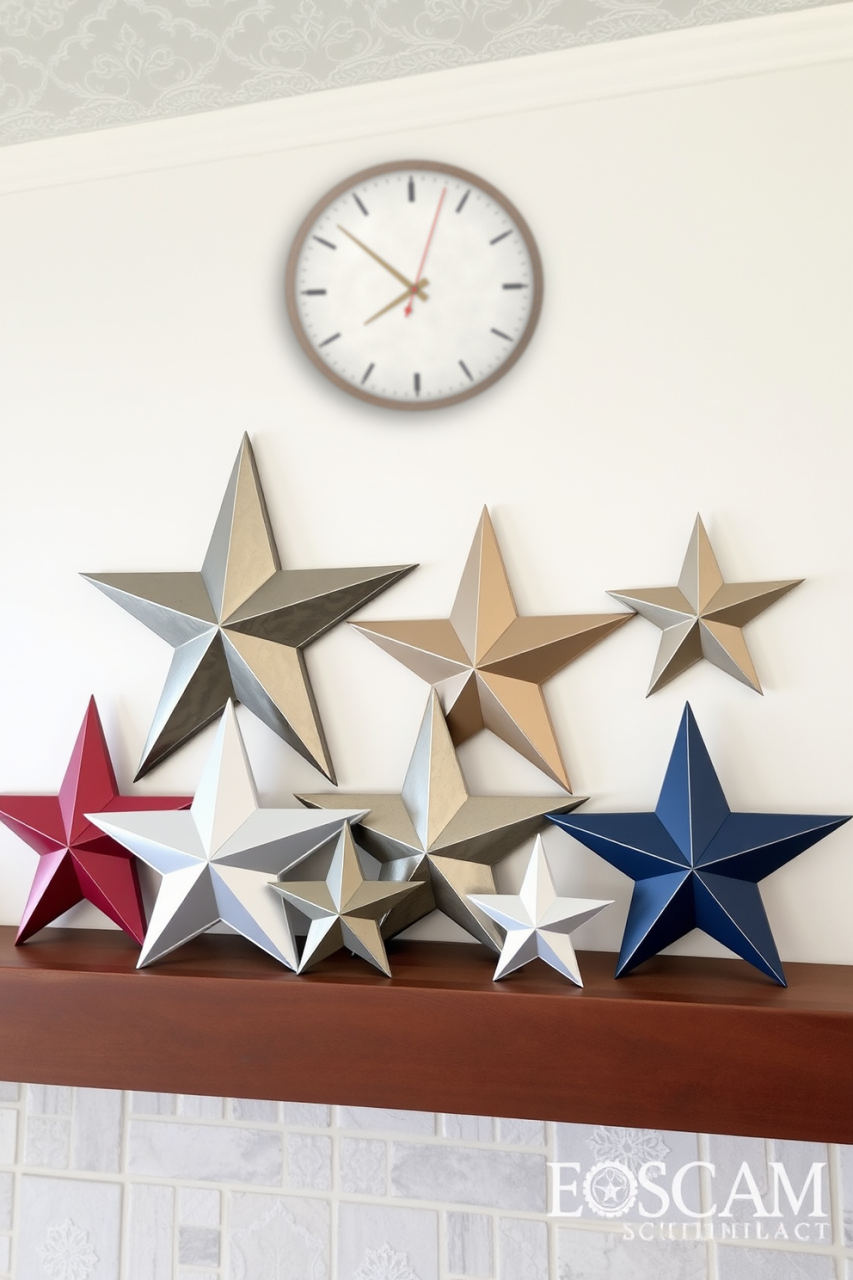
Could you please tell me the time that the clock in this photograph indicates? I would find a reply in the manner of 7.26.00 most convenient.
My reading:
7.52.03
